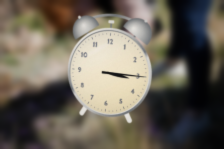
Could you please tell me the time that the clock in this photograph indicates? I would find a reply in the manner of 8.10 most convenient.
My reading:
3.15
